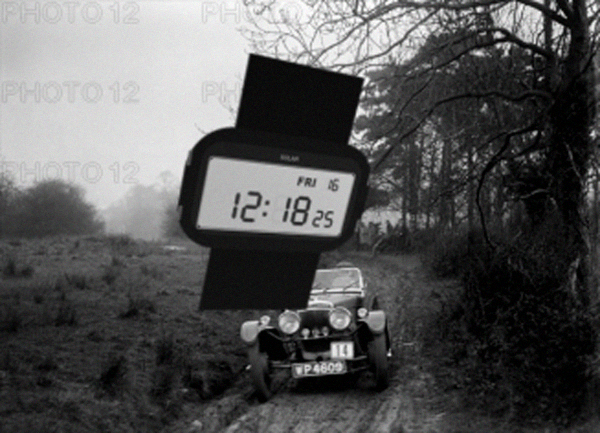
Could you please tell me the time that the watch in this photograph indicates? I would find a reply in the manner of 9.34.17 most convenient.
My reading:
12.18.25
